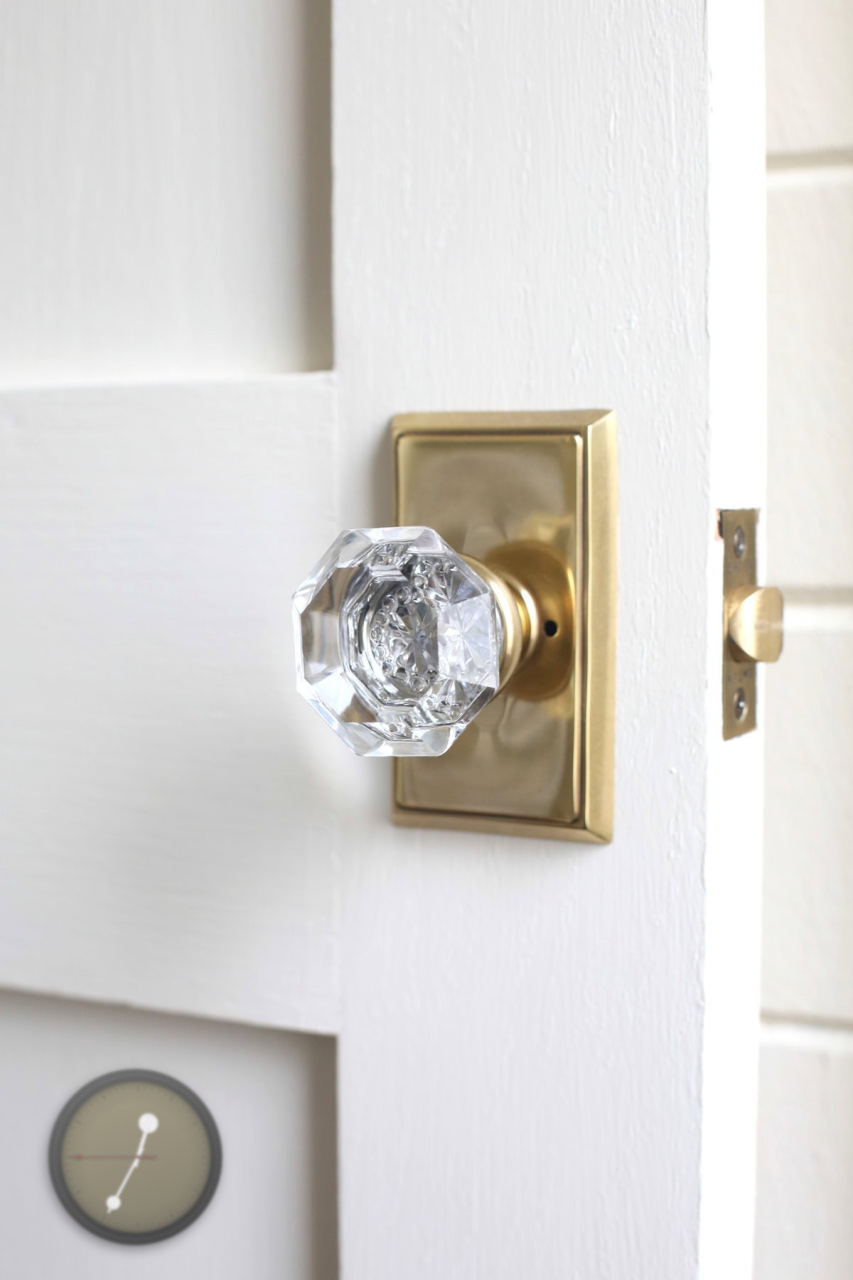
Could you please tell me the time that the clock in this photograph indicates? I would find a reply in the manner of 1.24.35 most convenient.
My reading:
12.34.45
